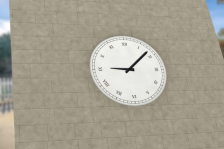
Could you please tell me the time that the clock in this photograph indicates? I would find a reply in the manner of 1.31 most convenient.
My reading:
9.08
